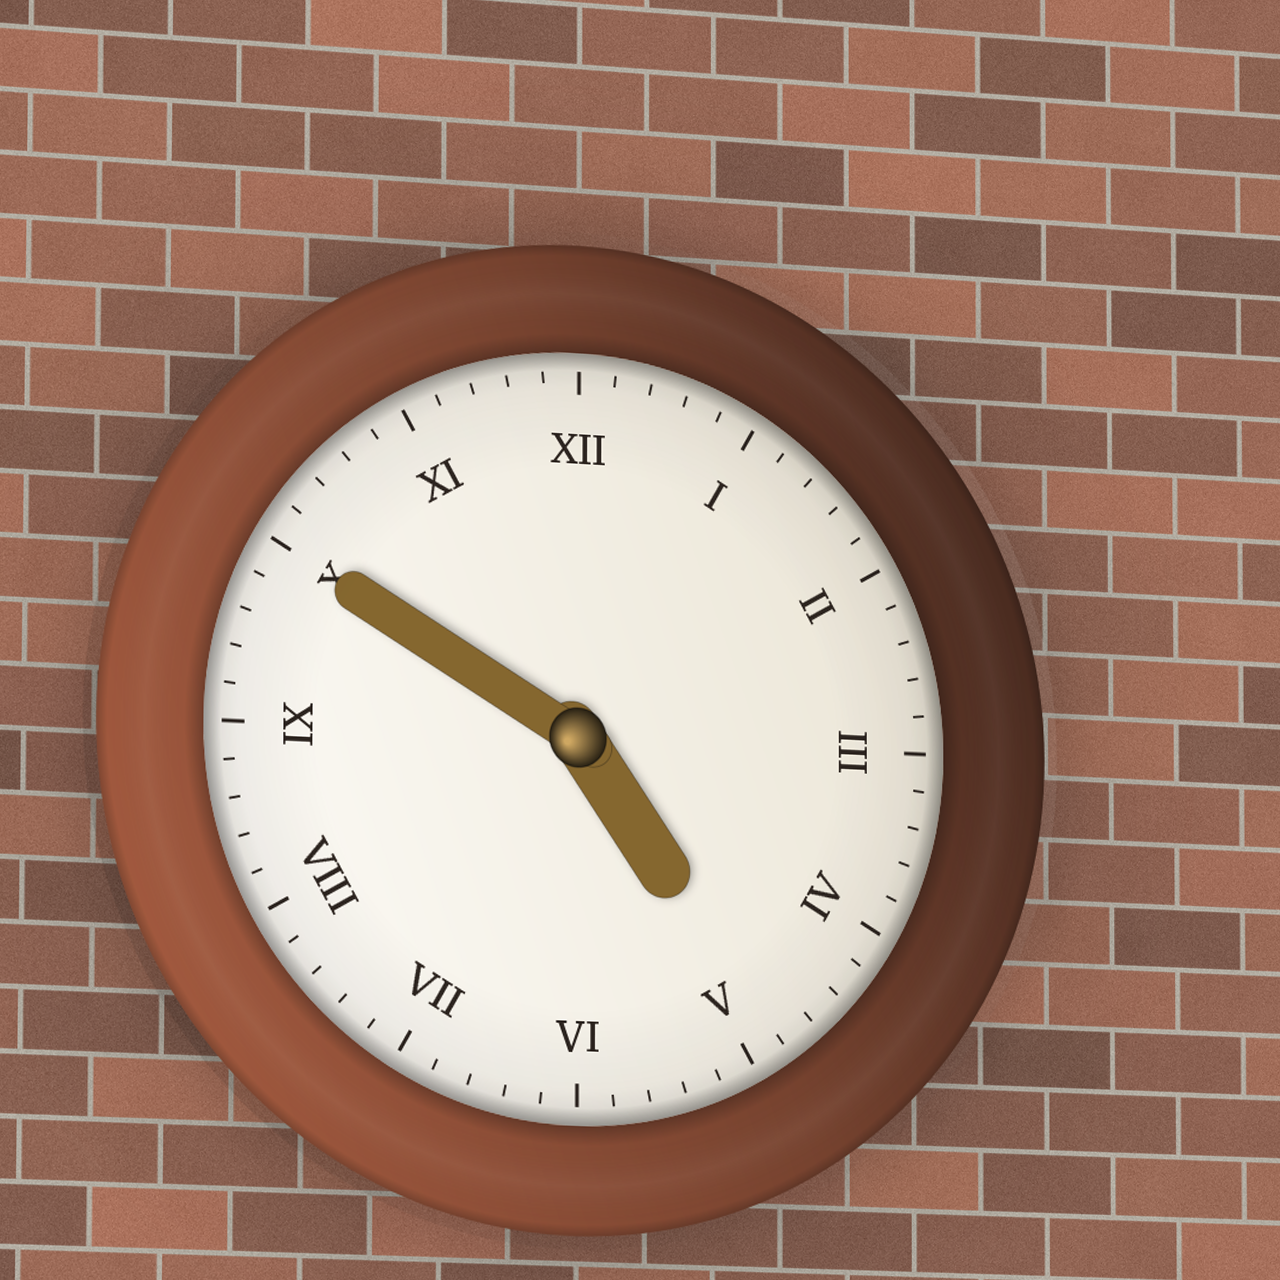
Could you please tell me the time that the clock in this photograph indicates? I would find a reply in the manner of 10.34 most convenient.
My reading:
4.50
